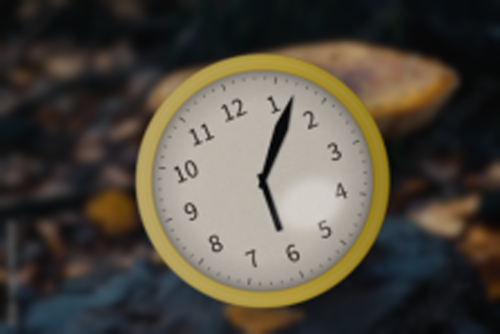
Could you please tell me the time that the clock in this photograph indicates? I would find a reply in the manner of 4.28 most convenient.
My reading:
6.07
